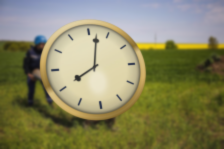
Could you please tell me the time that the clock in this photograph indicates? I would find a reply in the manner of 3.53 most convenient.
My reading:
8.02
